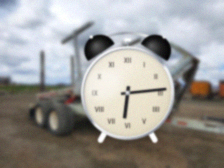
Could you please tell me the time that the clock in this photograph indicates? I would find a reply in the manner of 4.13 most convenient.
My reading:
6.14
